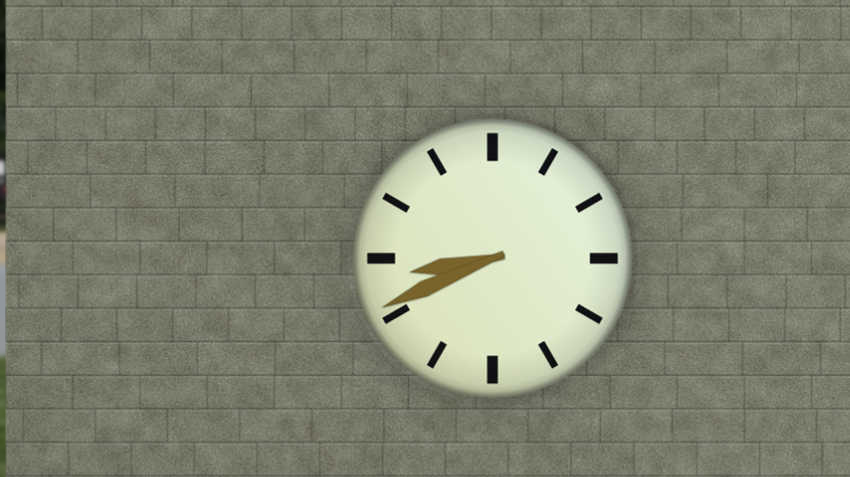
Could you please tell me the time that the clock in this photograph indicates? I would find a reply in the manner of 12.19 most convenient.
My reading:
8.41
